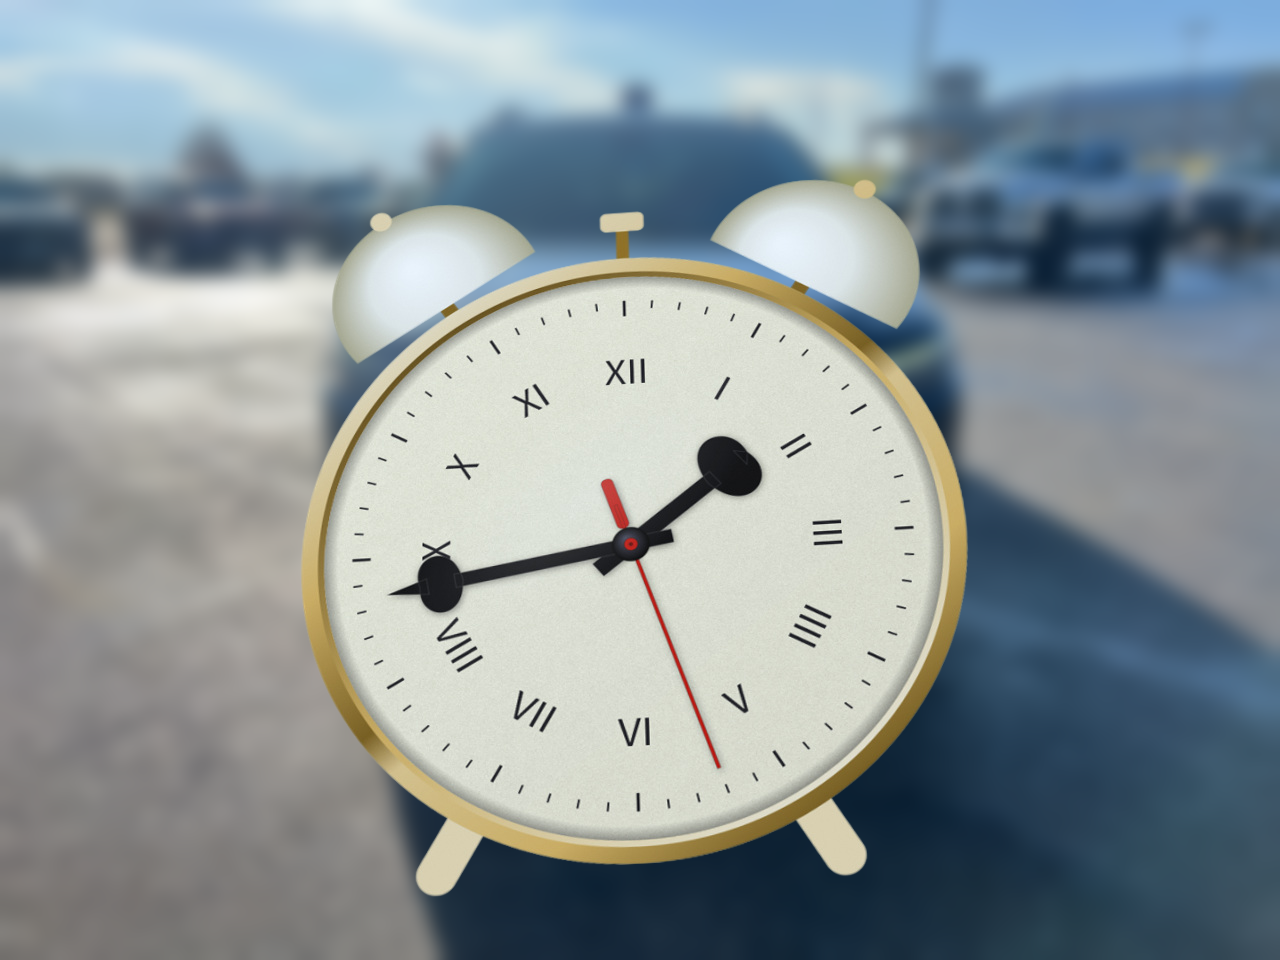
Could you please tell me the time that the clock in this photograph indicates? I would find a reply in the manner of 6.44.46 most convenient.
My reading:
1.43.27
